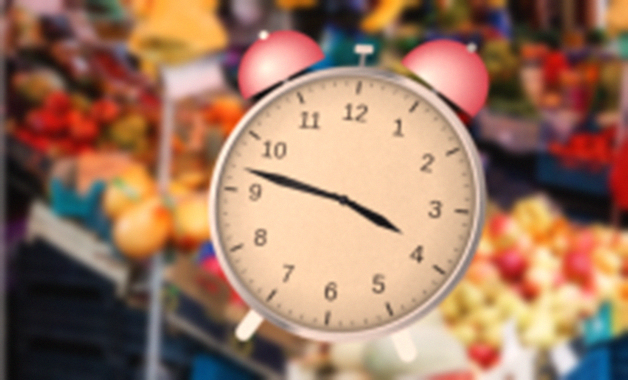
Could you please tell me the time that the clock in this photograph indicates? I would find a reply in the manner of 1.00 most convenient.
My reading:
3.47
